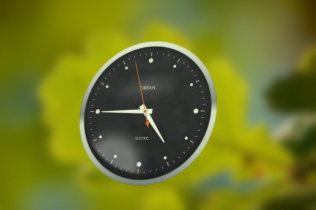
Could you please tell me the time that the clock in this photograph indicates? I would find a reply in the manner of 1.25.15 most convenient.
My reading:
4.44.57
